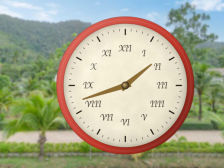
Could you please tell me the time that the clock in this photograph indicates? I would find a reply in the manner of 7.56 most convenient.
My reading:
1.42
